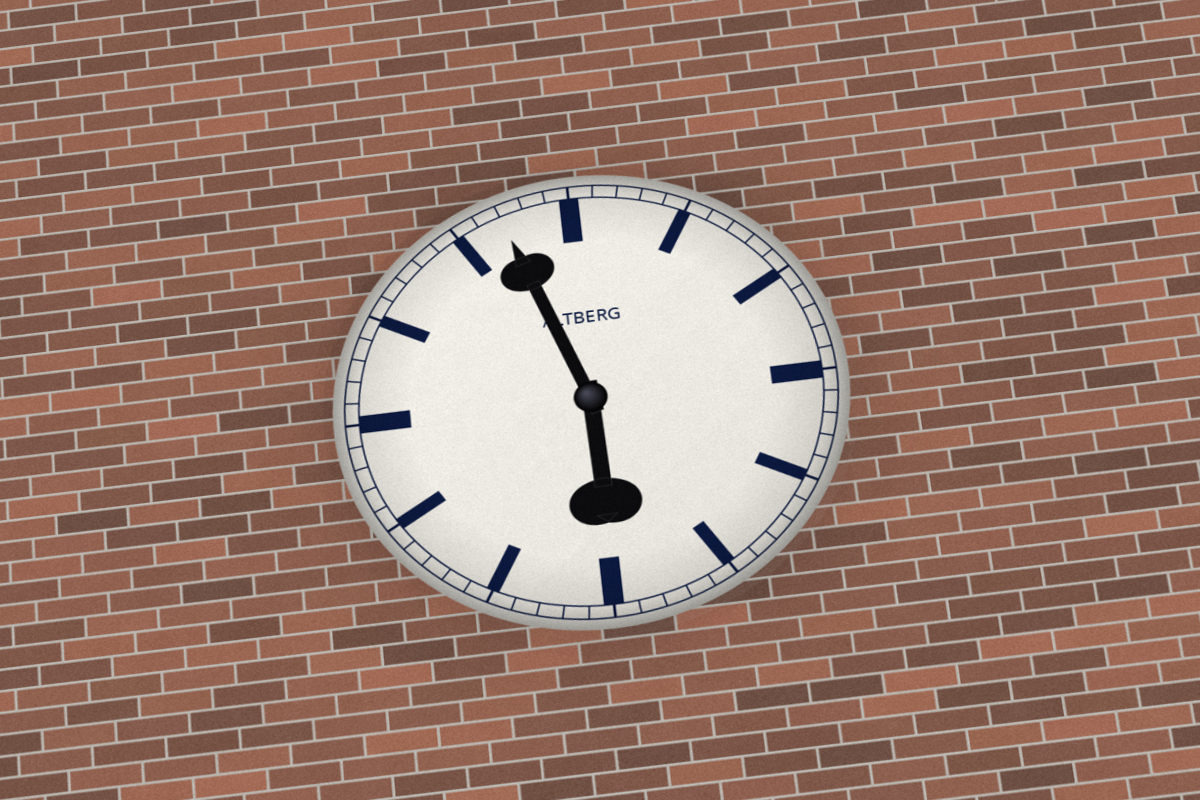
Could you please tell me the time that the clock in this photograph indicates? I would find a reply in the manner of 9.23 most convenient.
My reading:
5.57
